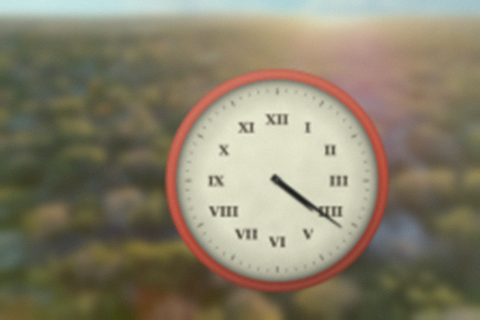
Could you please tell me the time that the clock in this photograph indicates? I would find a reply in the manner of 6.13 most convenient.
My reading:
4.21
